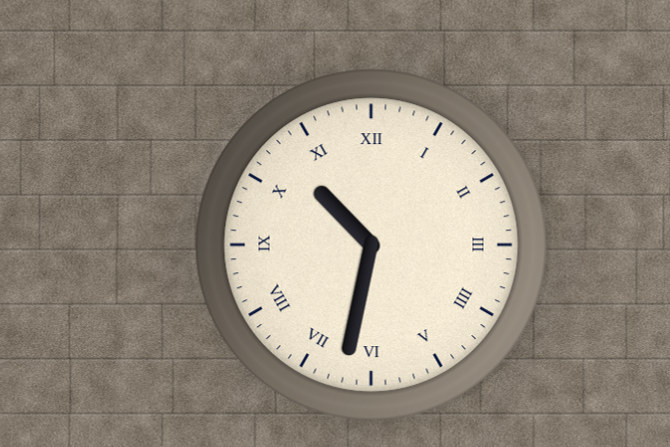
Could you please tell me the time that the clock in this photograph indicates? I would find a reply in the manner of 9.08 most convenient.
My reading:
10.32
